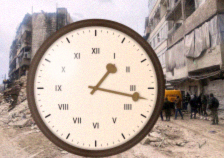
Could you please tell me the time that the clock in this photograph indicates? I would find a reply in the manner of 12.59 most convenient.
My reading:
1.17
